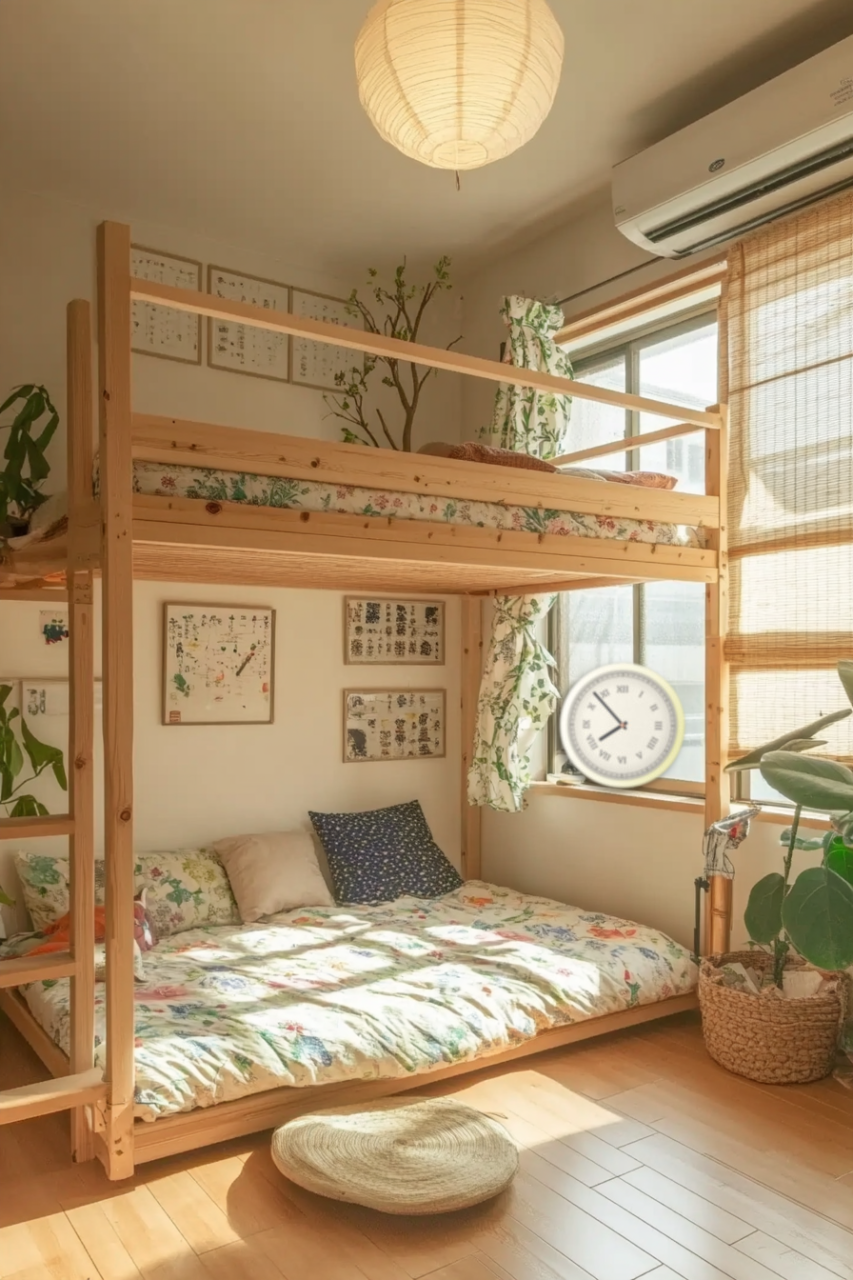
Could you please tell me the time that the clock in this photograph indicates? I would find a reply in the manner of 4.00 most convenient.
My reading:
7.53
